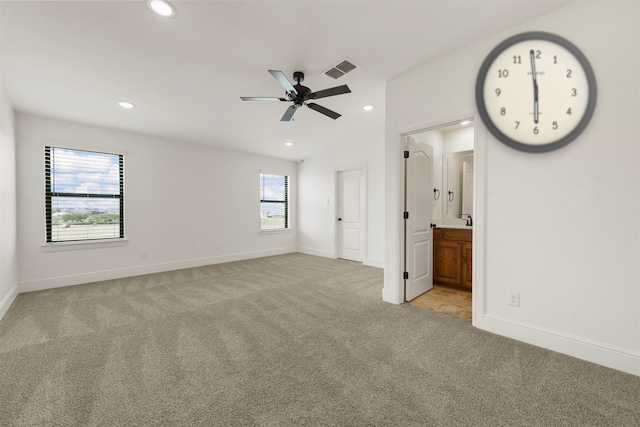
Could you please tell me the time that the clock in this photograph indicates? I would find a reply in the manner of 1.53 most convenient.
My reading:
5.59
